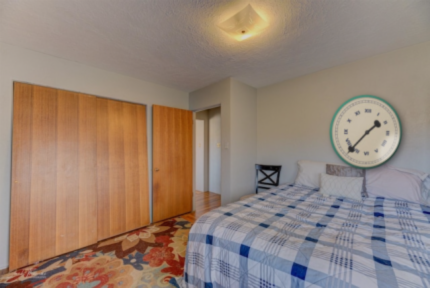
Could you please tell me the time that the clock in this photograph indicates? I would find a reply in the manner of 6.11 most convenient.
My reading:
1.37
